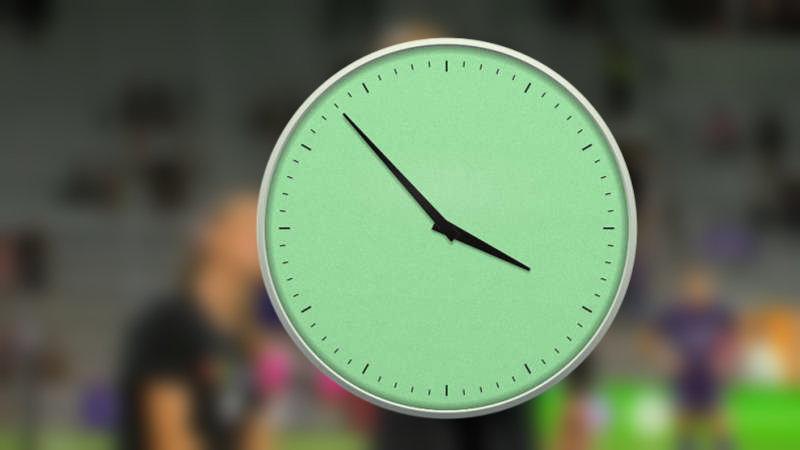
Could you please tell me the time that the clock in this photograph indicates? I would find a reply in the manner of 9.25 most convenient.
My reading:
3.53
